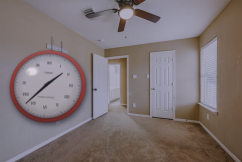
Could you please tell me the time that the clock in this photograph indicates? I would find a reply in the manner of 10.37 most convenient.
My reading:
1.37
